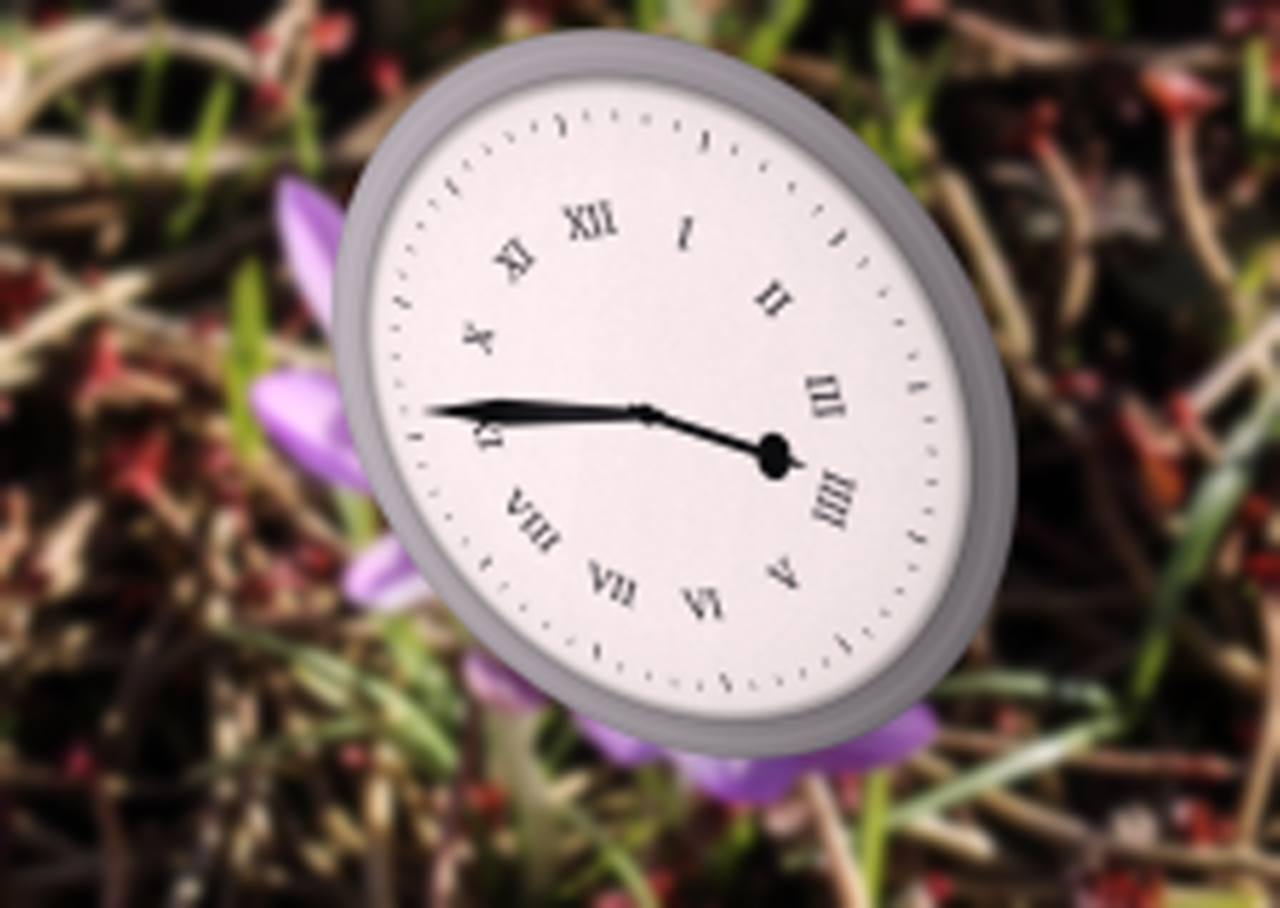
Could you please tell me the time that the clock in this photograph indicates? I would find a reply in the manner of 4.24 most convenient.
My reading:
3.46
